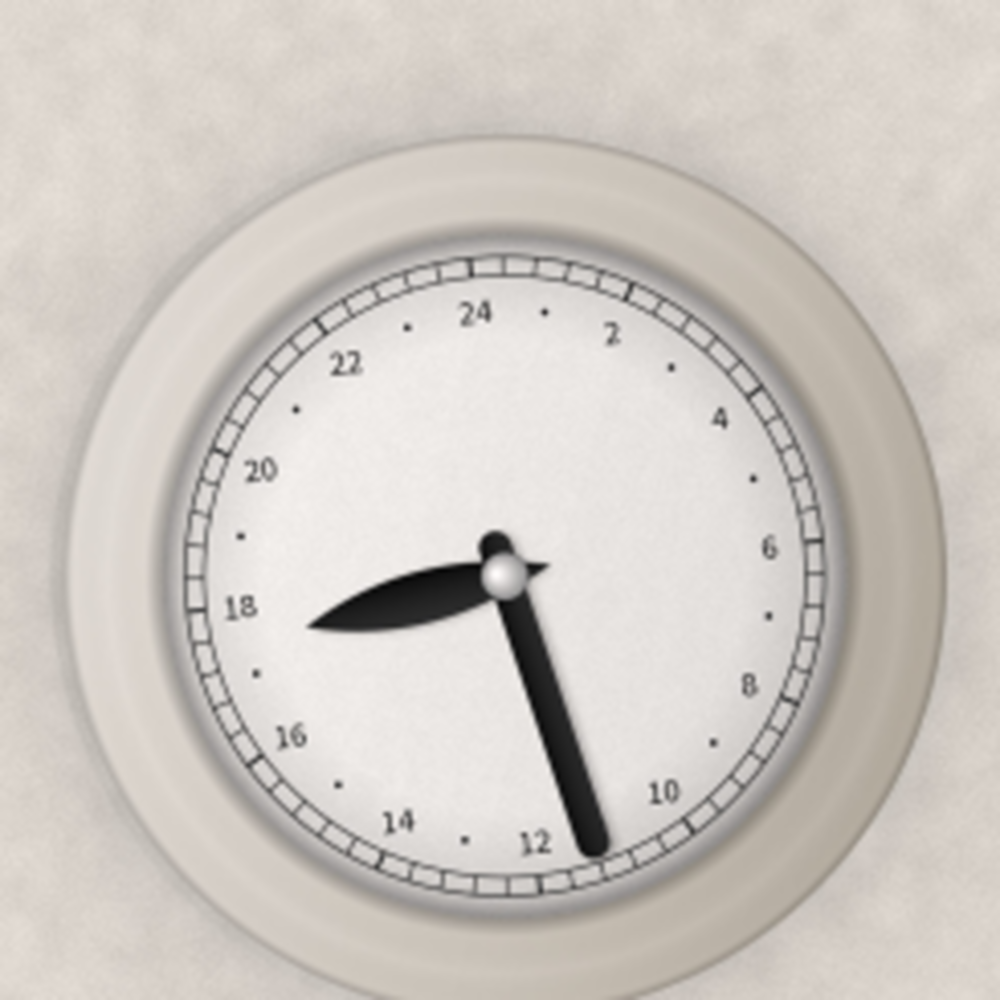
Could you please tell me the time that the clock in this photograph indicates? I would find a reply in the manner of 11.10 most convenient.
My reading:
17.28
